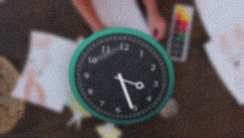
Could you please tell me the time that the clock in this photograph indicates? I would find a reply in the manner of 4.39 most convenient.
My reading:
3.26
